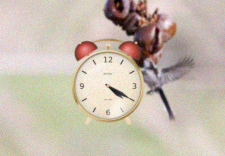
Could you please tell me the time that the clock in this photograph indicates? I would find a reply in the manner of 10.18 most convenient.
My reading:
4.20
